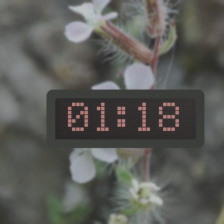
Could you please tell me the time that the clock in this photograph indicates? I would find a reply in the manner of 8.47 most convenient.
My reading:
1.18
